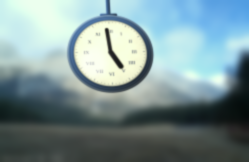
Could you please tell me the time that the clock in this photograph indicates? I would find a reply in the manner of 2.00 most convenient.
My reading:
4.59
